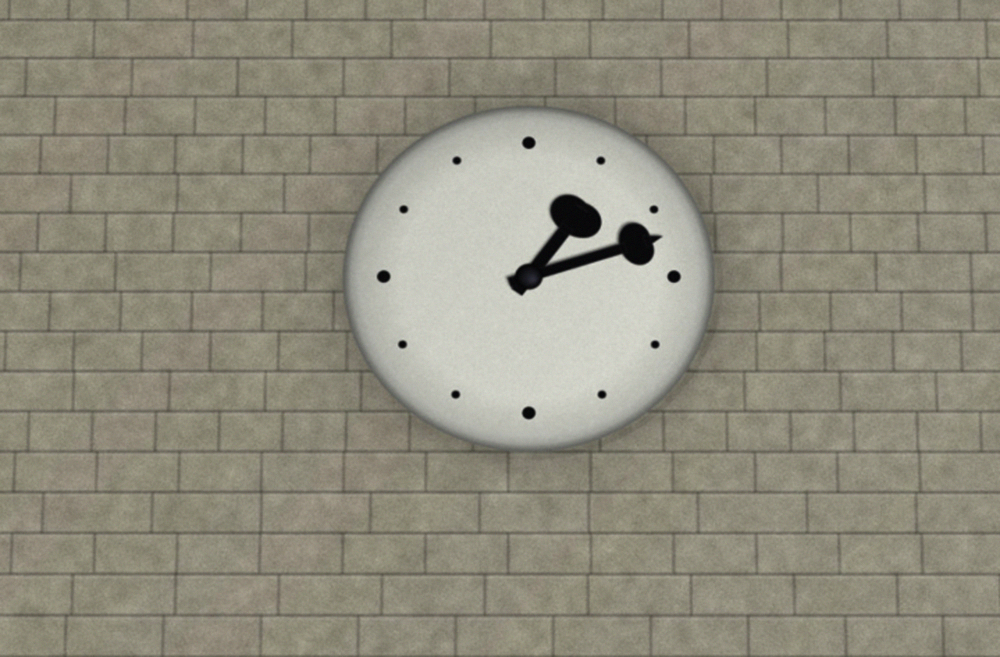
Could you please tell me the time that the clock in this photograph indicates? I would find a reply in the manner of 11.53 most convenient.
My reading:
1.12
